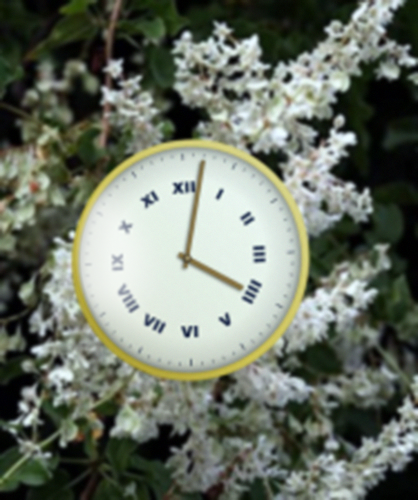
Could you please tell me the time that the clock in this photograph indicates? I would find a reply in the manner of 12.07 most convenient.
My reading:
4.02
